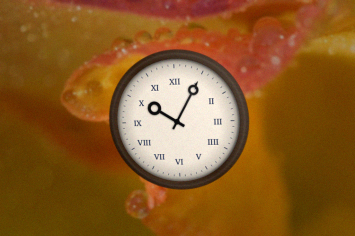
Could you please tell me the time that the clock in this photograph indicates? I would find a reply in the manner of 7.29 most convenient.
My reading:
10.05
